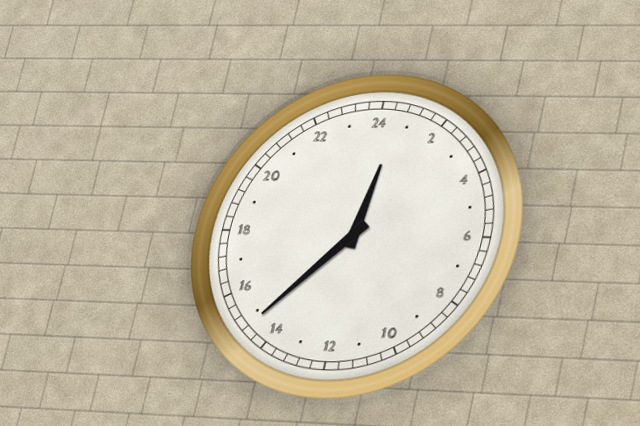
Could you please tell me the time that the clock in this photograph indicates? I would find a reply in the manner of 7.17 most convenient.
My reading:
0.37
